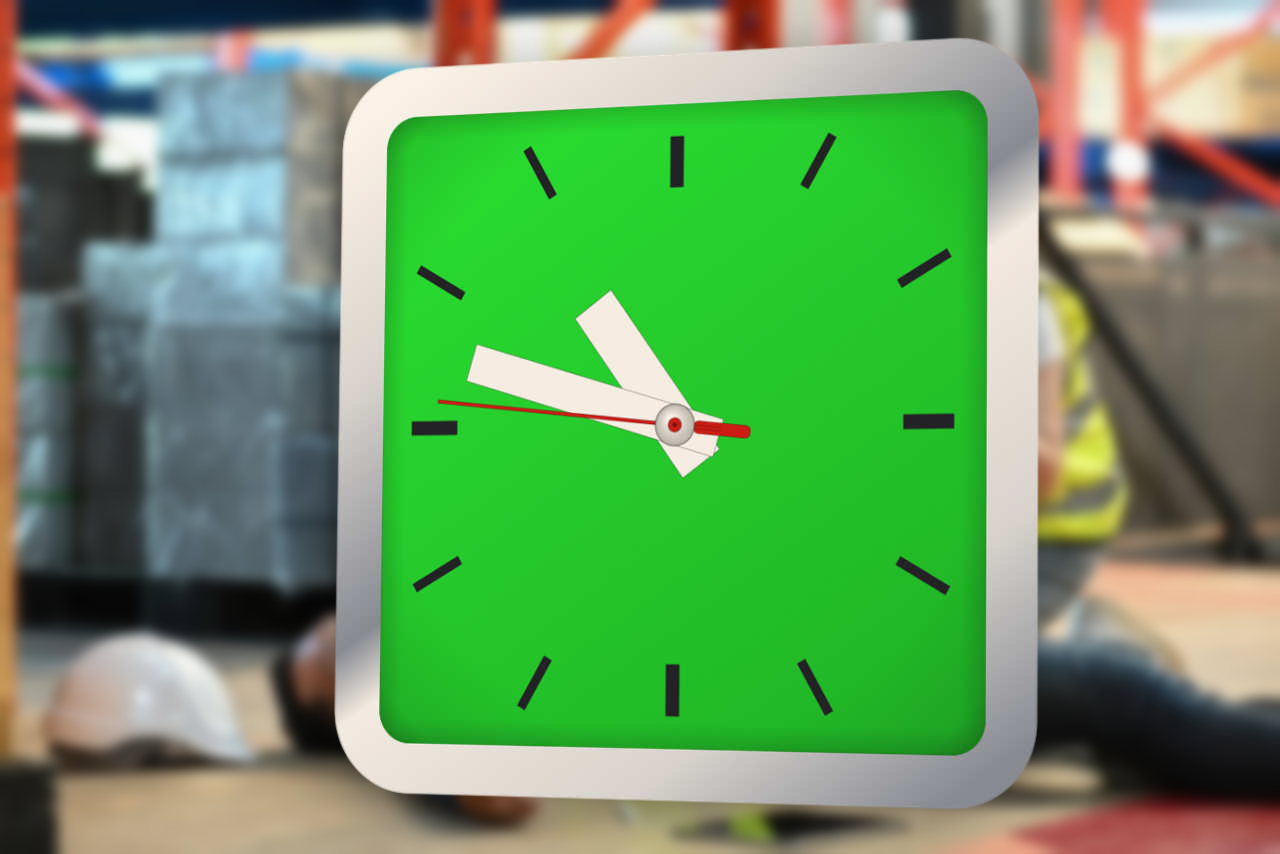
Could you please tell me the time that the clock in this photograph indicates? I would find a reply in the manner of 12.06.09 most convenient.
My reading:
10.47.46
